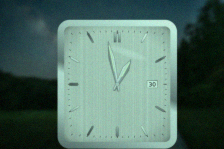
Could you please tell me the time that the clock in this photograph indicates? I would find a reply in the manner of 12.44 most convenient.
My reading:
12.58
